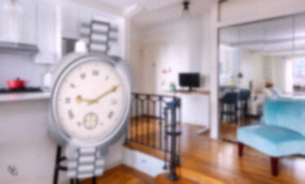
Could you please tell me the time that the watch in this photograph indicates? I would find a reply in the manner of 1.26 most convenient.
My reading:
9.10
